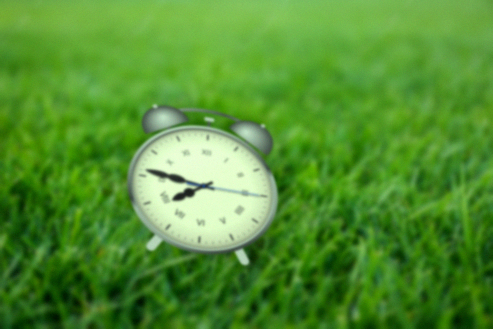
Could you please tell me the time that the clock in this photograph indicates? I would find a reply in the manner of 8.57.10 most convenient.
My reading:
7.46.15
